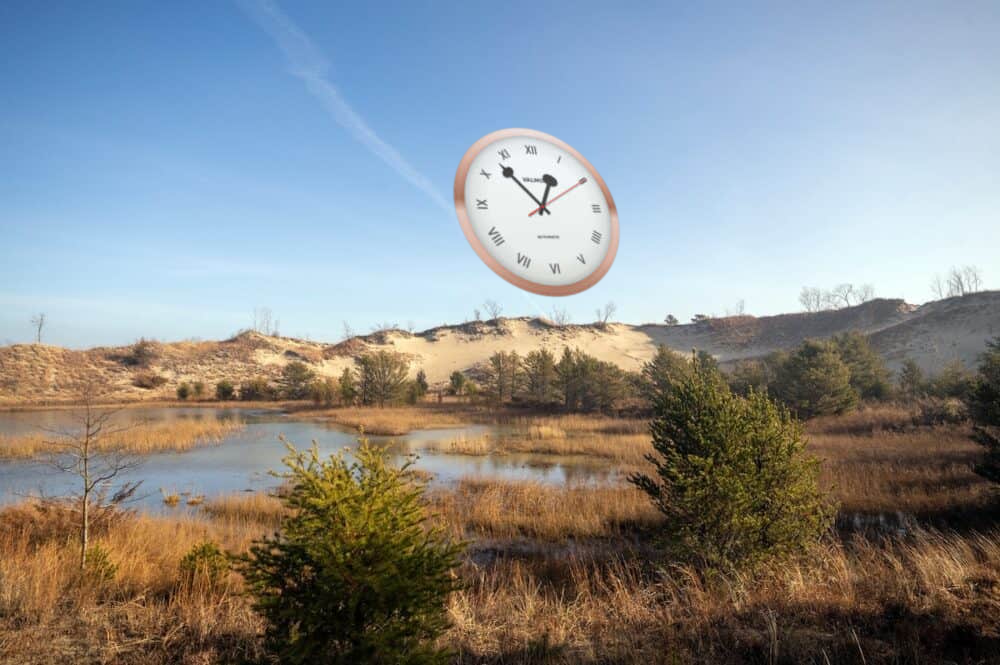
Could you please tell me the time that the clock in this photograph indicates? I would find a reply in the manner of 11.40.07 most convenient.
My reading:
12.53.10
